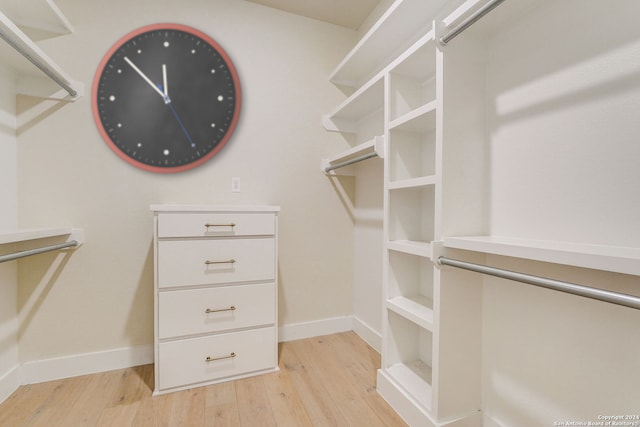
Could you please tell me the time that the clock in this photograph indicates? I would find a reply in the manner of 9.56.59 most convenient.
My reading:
11.52.25
